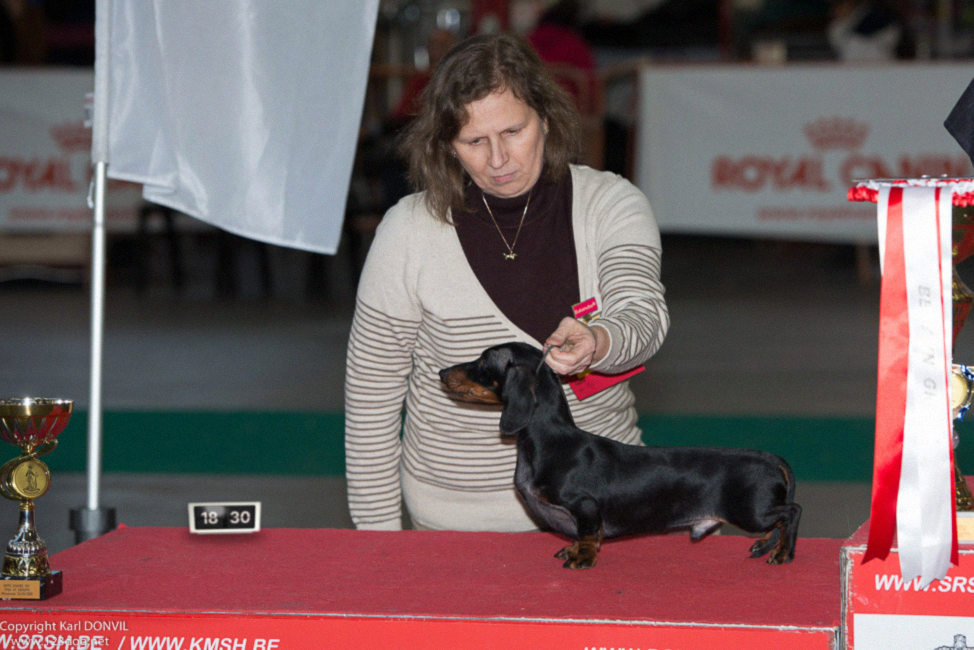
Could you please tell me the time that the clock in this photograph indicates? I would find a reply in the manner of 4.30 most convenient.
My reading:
18.30
